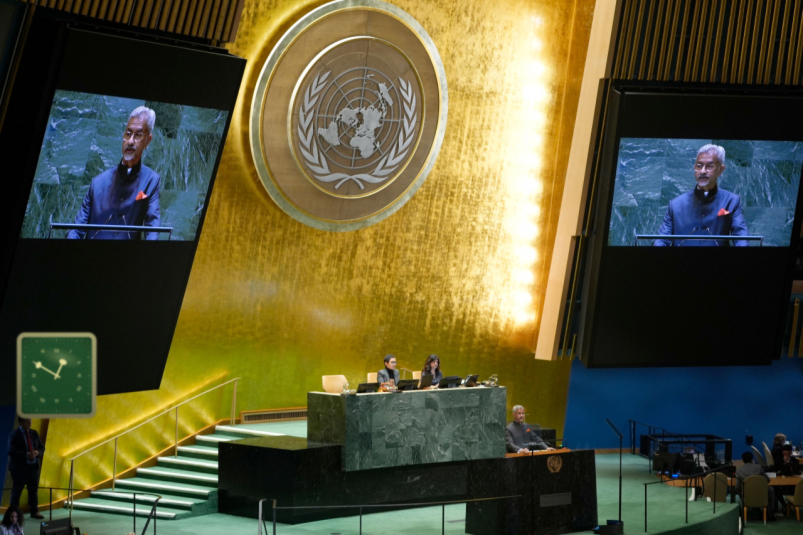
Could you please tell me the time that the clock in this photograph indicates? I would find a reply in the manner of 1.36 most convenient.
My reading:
12.50
